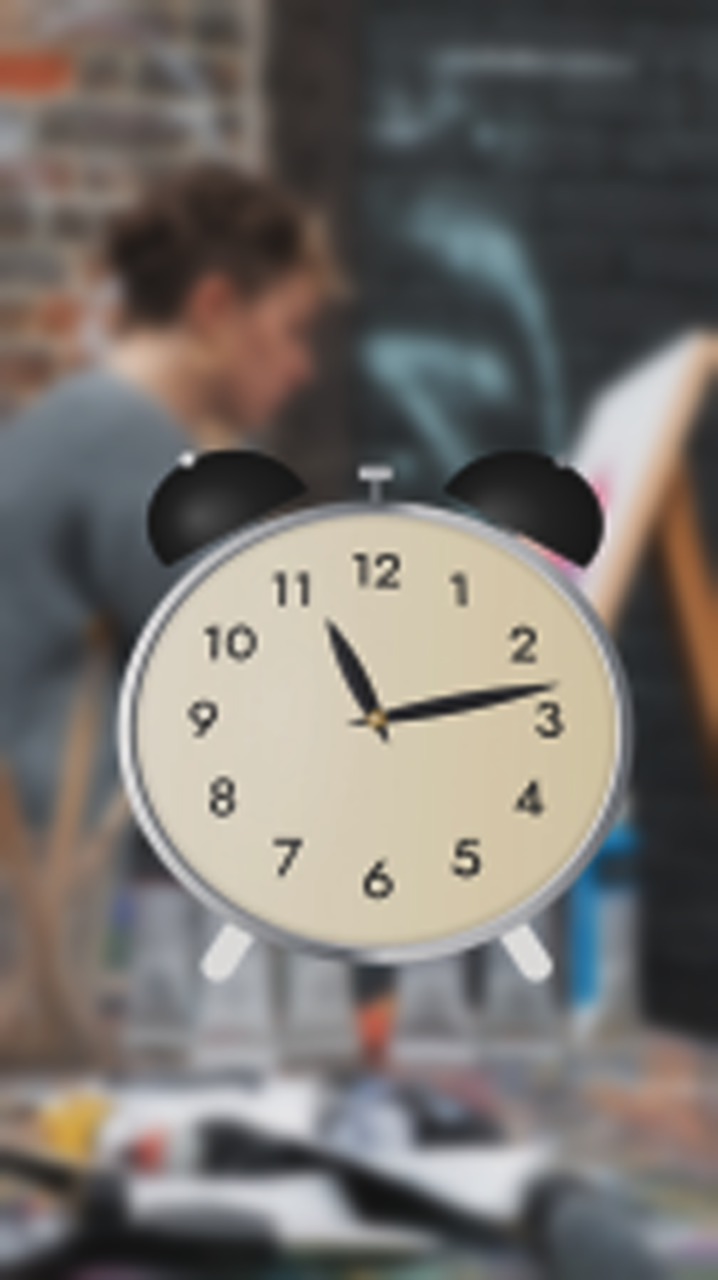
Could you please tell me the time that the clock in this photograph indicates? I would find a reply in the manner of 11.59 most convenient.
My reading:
11.13
